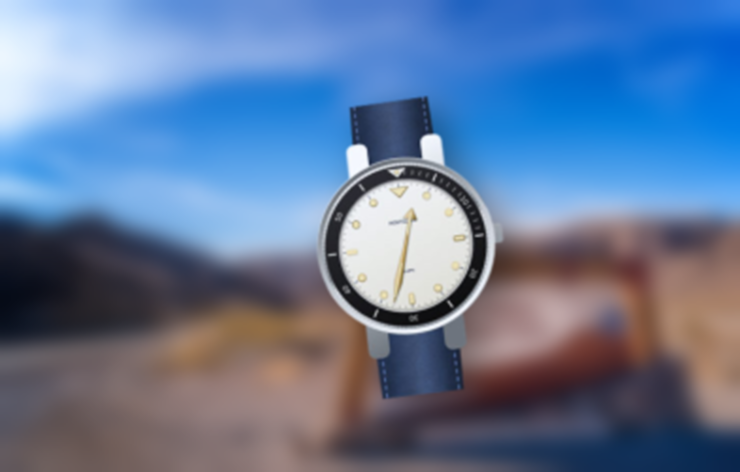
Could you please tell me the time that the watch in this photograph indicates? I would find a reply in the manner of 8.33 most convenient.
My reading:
12.33
